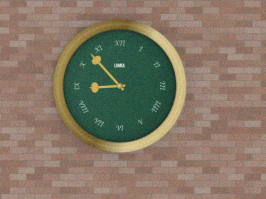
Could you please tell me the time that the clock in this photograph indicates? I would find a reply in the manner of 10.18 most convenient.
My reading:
8.53
